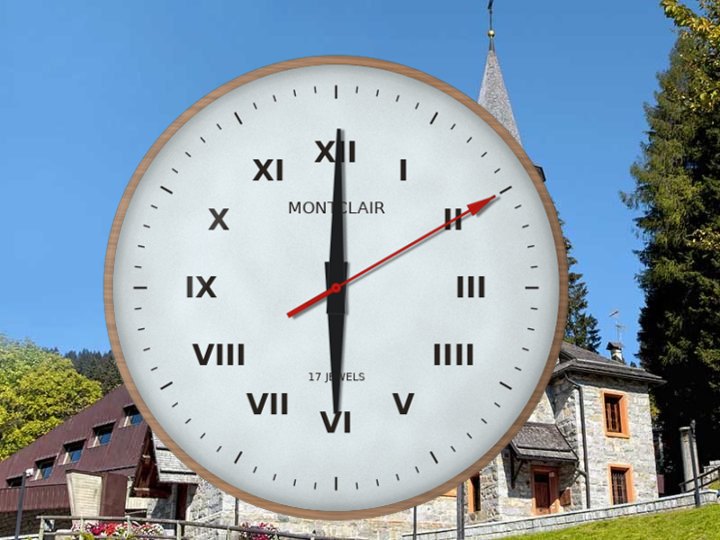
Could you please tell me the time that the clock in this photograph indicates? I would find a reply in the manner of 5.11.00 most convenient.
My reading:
6.00.10
